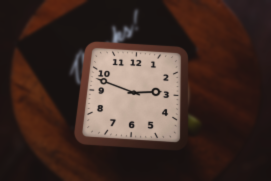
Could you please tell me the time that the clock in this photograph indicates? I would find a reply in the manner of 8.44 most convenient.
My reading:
2.48
